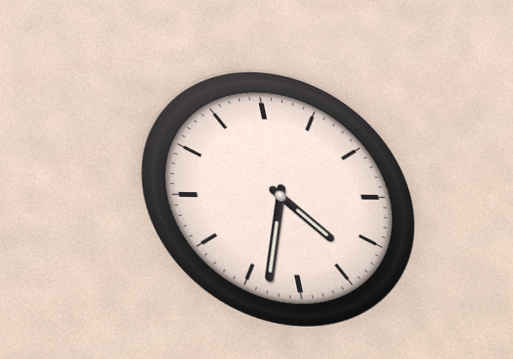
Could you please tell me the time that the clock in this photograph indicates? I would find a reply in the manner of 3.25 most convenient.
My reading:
4.33
